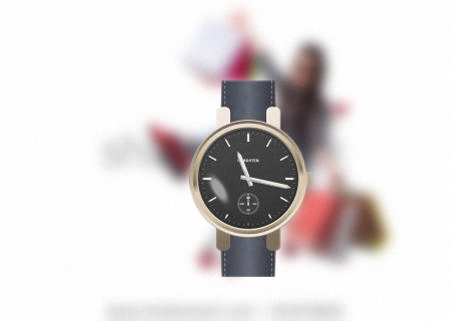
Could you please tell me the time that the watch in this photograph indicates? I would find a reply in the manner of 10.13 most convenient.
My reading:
11.17
